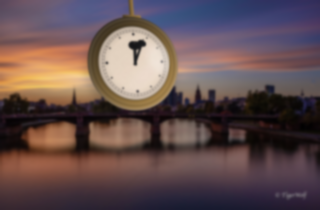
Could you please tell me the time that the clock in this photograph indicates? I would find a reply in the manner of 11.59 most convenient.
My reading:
12.04
